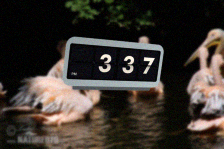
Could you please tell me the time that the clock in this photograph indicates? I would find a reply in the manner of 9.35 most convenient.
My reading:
3.37
